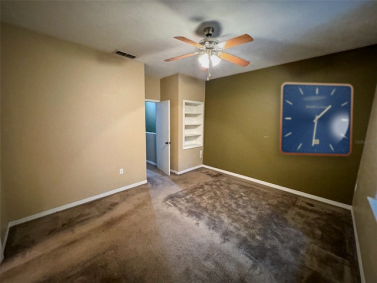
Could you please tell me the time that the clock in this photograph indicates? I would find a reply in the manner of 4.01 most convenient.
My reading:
1.31
